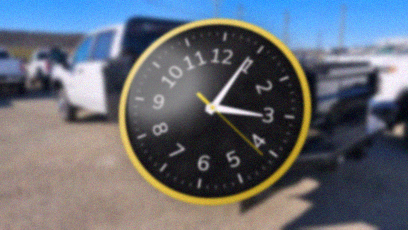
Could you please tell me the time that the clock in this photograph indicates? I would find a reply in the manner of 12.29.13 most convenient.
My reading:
3.04.21
